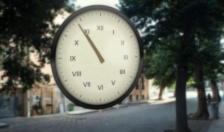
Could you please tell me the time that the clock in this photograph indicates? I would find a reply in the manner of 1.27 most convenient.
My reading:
10.54
